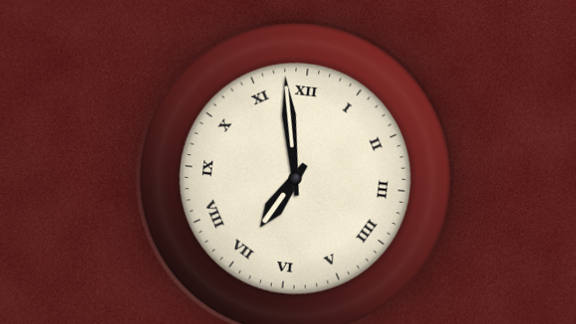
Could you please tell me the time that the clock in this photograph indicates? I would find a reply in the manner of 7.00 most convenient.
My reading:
6.58
